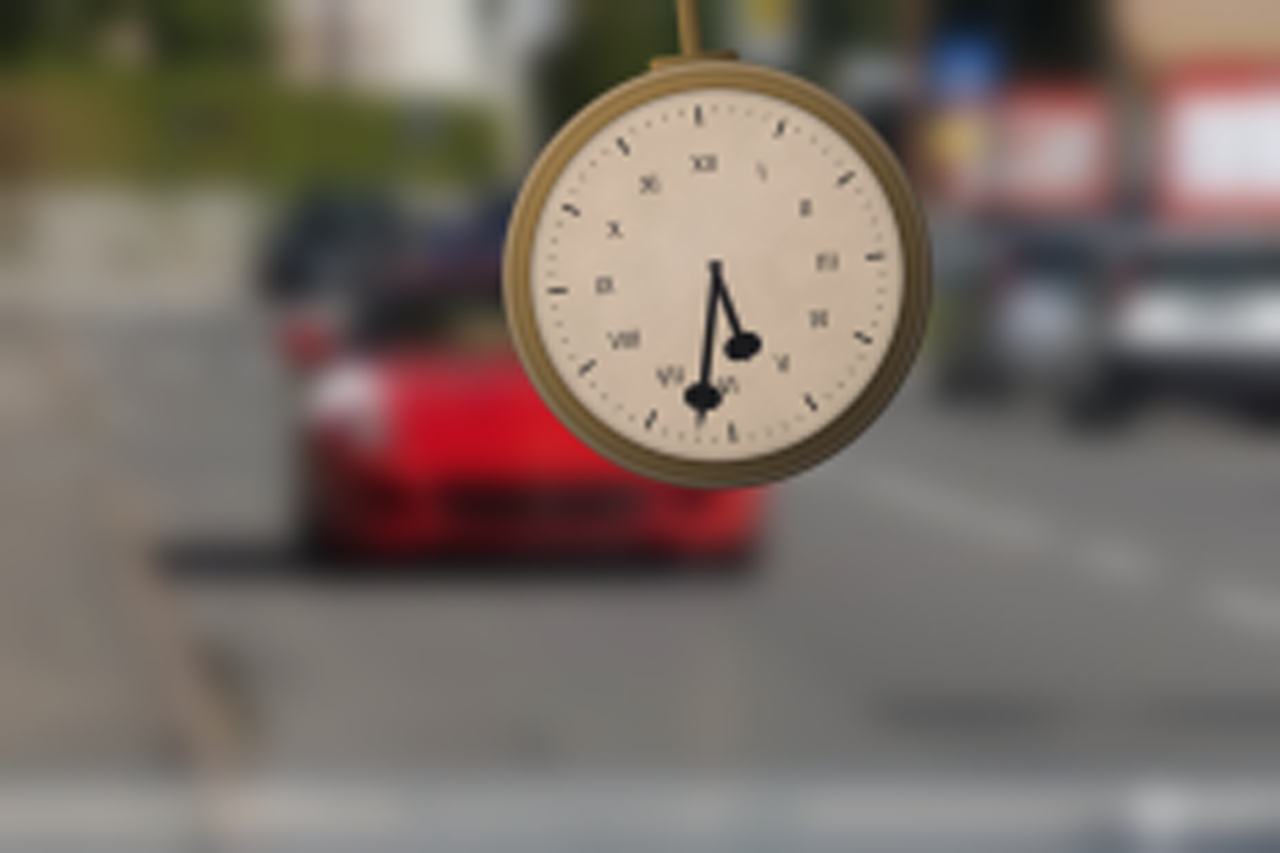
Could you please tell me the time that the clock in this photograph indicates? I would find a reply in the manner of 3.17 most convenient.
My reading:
5.32
